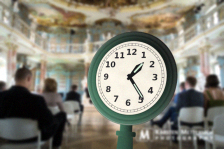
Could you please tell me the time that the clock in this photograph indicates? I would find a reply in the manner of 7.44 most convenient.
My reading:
1.24
